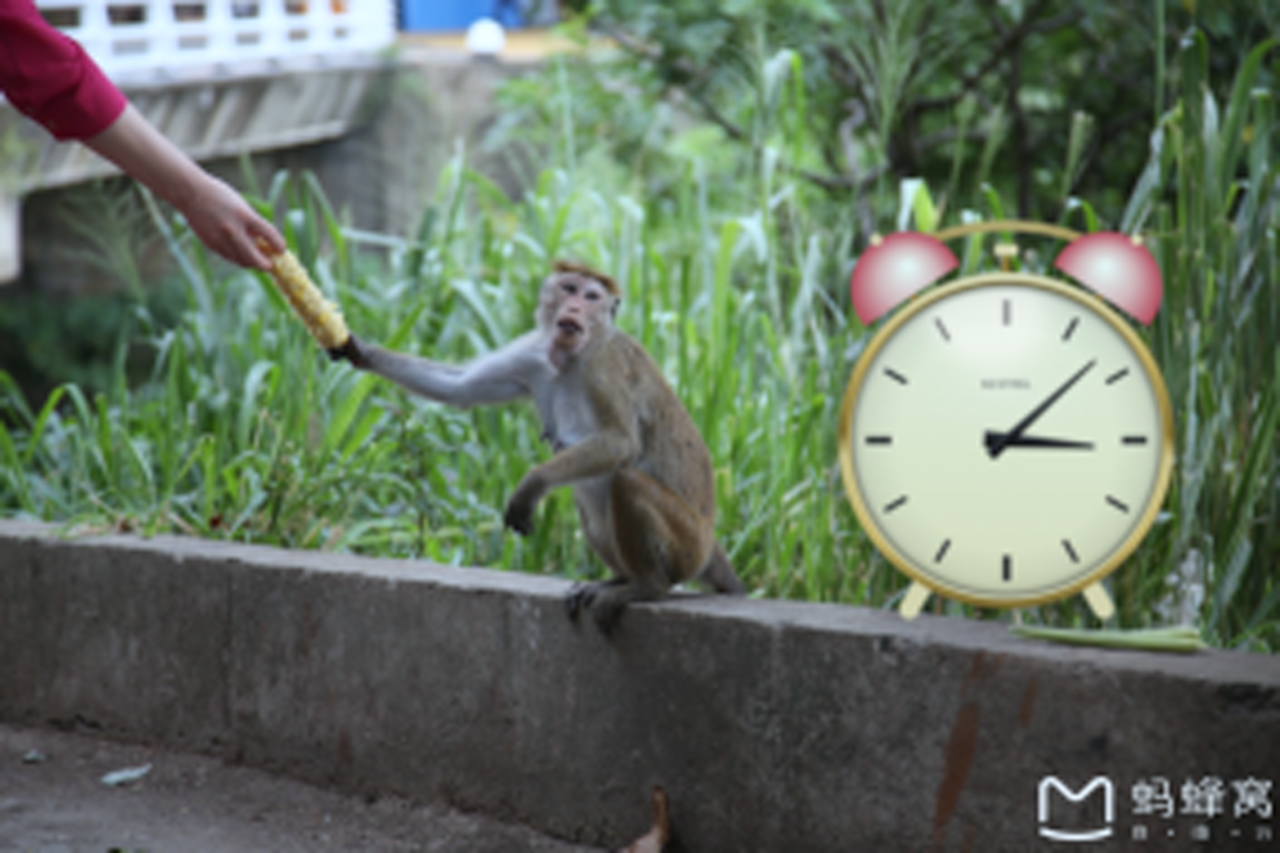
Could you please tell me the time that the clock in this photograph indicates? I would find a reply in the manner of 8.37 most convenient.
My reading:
3.08
